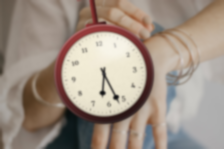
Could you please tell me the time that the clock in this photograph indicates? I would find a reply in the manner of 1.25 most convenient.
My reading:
6.27
